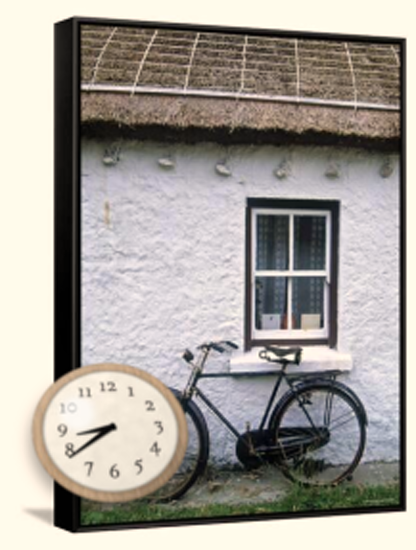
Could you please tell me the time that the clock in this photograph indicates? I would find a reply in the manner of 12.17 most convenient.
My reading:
8.39
